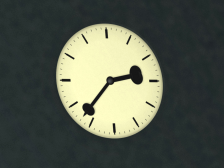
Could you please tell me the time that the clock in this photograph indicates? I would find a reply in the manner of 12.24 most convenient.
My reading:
2.37
